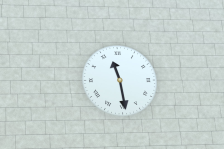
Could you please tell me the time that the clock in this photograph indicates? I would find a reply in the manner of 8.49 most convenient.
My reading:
11.29
